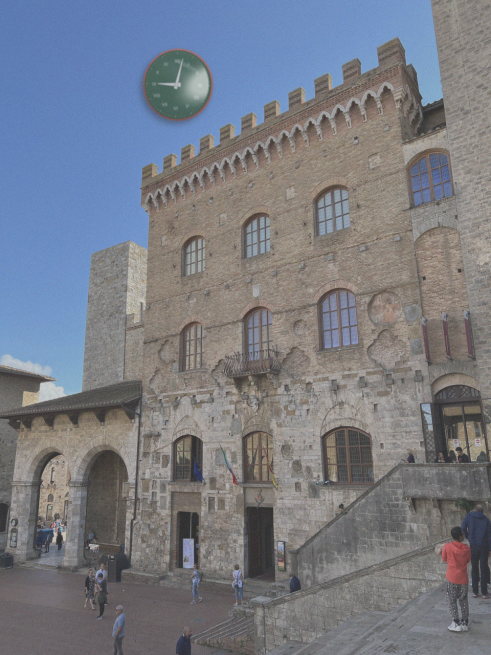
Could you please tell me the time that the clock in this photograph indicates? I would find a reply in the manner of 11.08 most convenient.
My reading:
9.02
